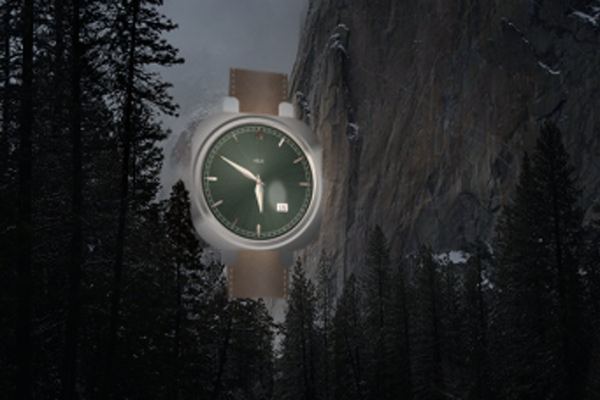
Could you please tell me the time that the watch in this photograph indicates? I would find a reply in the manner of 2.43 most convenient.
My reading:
5.50
